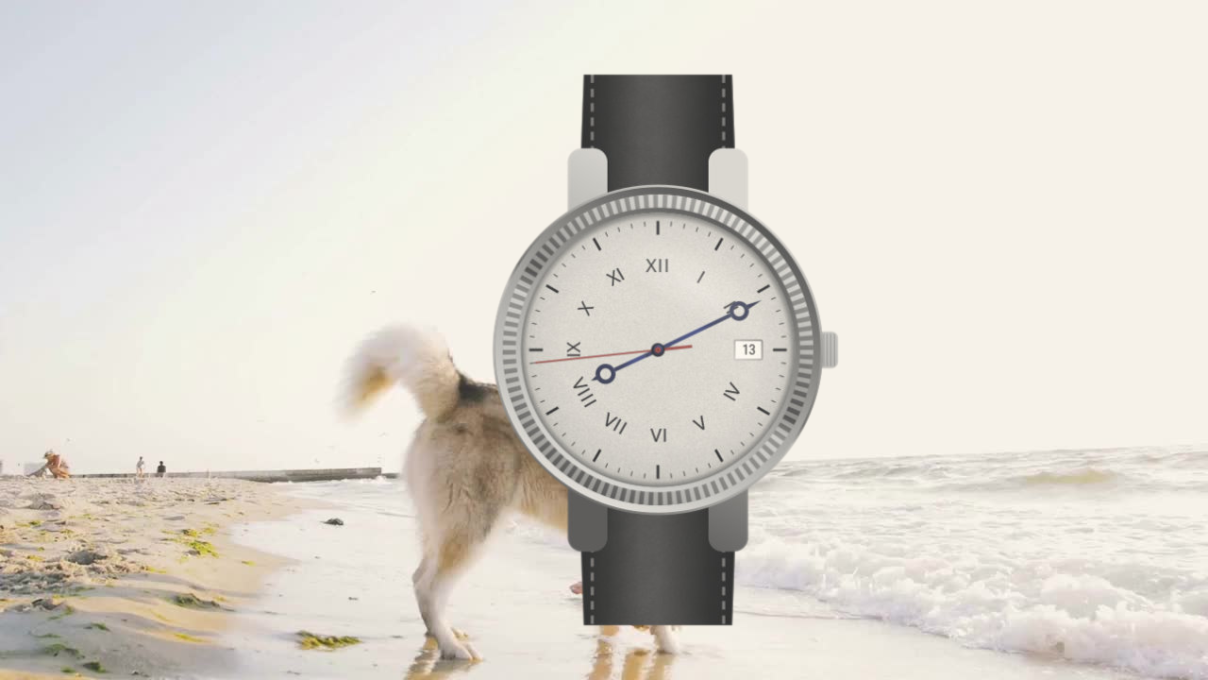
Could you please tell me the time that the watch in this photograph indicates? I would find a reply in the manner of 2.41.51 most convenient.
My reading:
8.10.44
